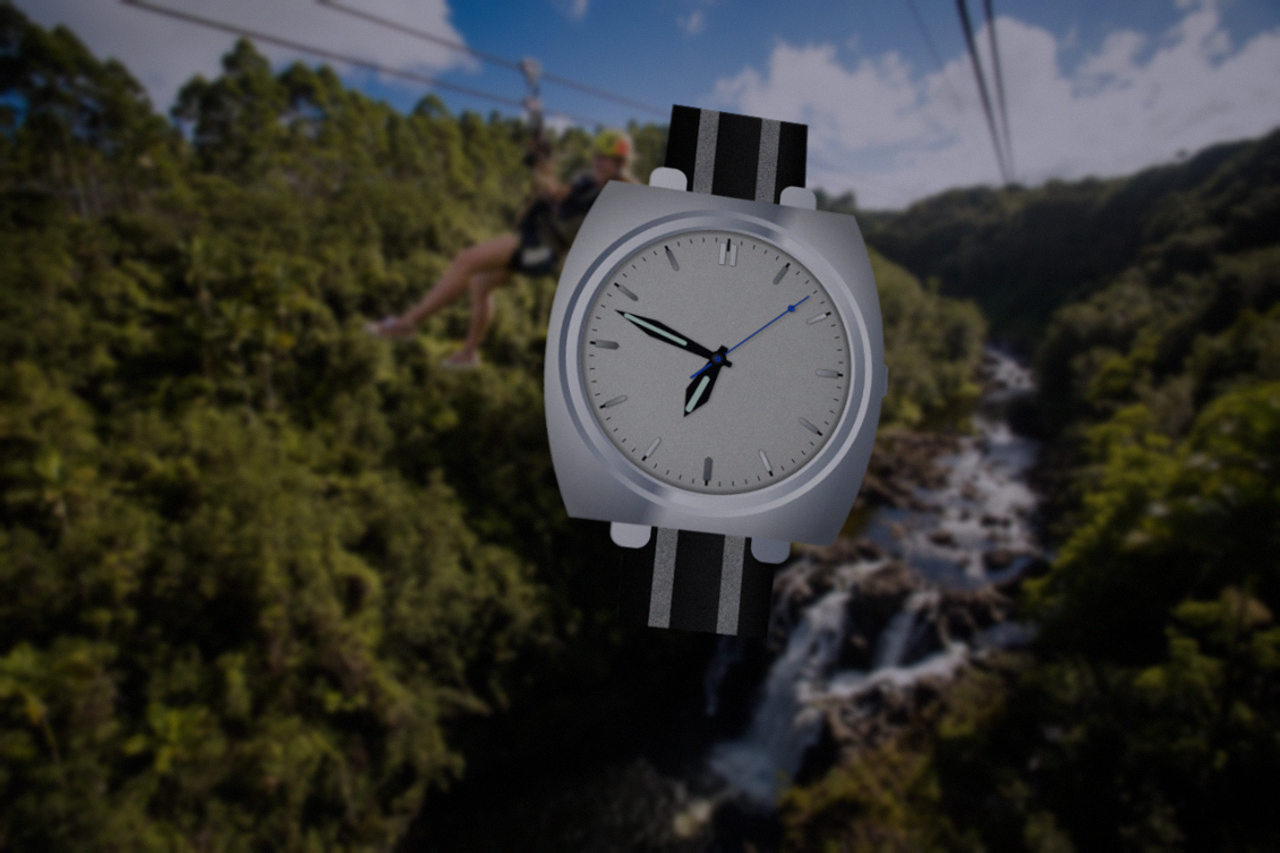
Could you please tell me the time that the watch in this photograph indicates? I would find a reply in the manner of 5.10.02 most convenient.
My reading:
6.48.08
